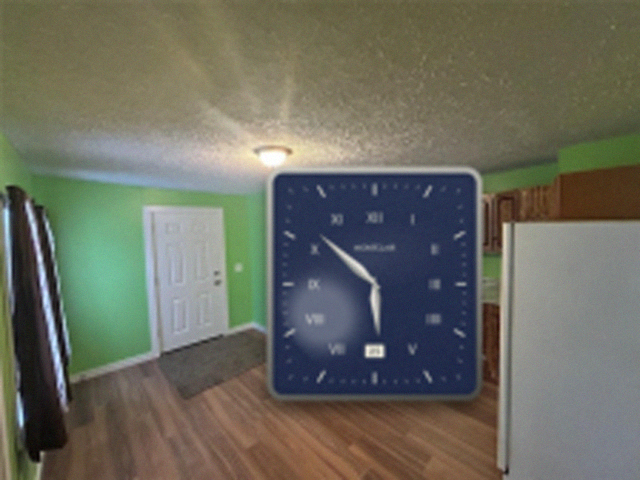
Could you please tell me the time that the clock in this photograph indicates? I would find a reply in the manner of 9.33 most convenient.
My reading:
5.52
